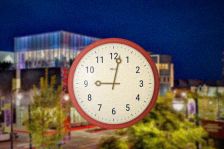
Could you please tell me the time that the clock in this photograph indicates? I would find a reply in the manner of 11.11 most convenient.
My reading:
9.02
